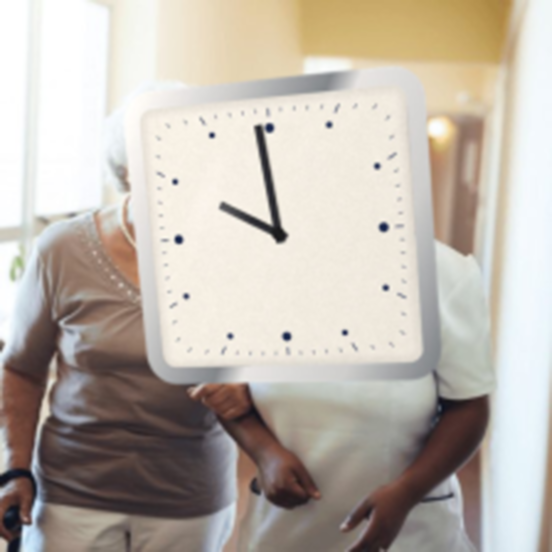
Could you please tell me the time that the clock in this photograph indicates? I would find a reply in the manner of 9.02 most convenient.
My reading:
9.59
